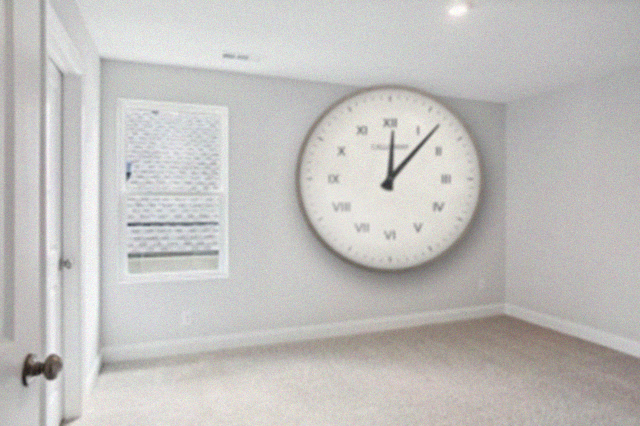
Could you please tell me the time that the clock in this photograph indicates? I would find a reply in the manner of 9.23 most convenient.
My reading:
12.07
